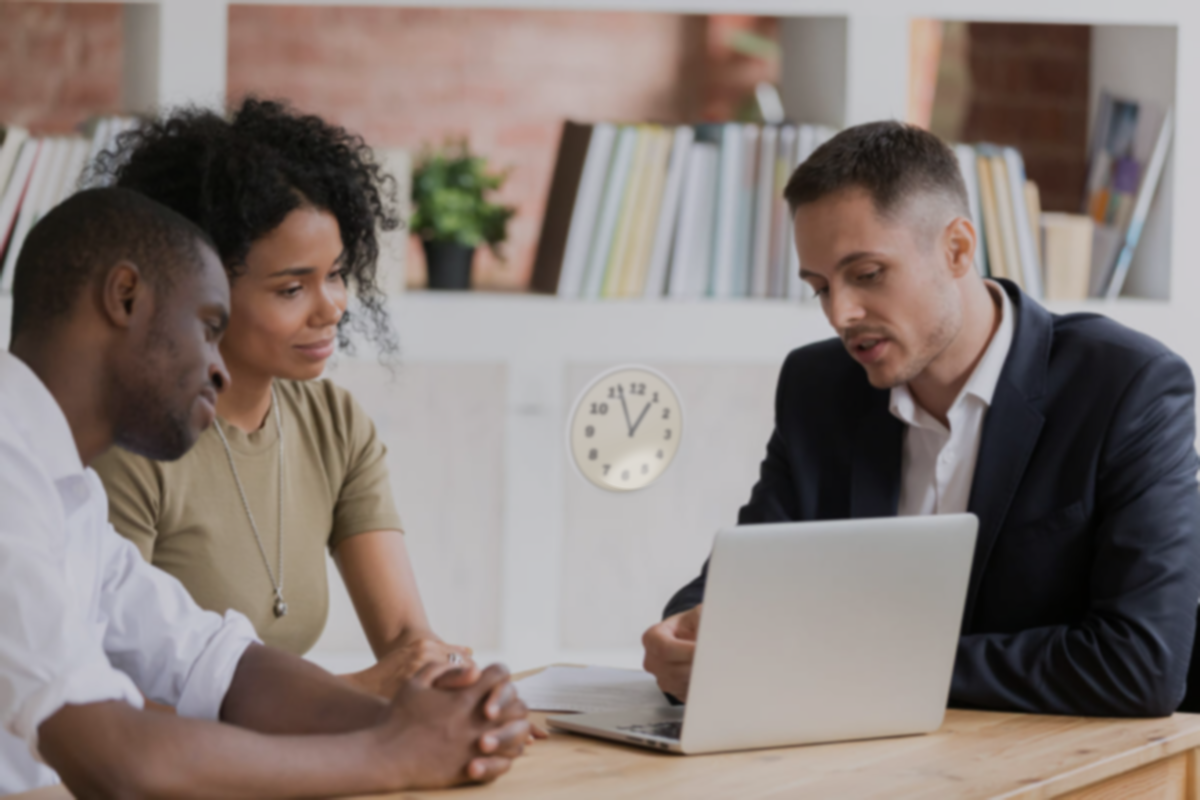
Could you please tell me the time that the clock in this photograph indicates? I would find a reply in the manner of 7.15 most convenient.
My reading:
12.56
